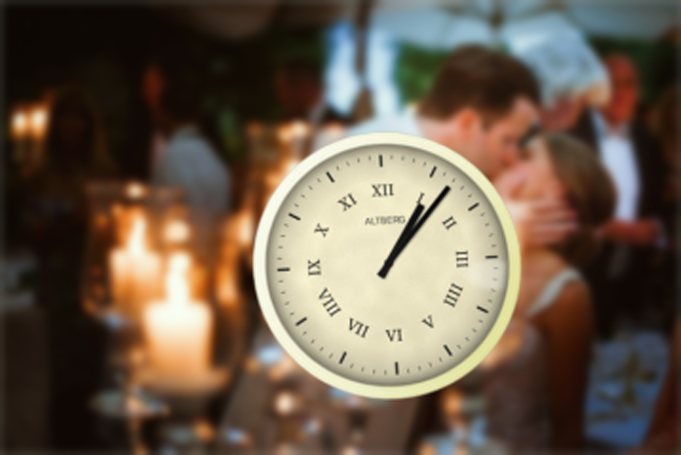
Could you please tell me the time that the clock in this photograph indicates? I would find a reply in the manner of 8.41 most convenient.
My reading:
1.07
